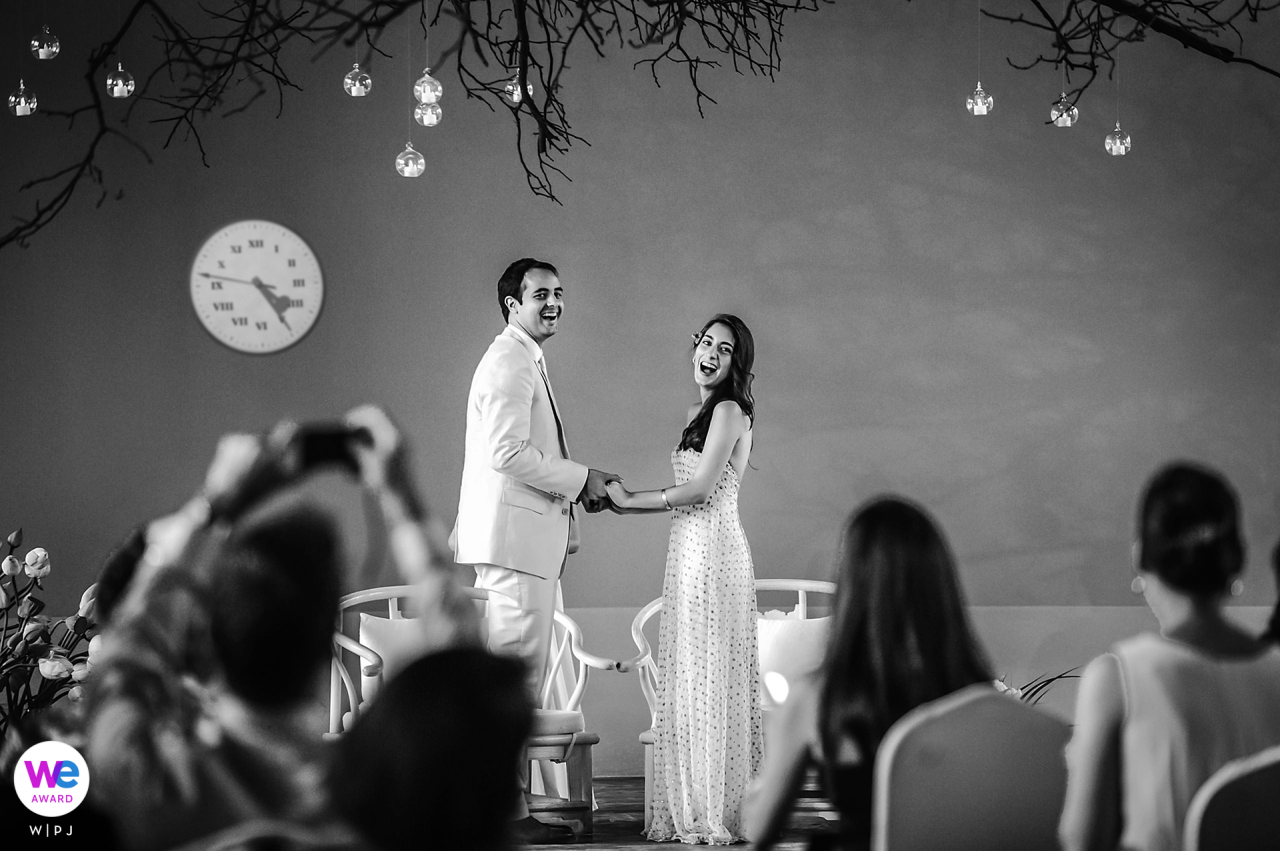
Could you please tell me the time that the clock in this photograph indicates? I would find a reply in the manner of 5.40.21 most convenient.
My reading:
4.24.47
